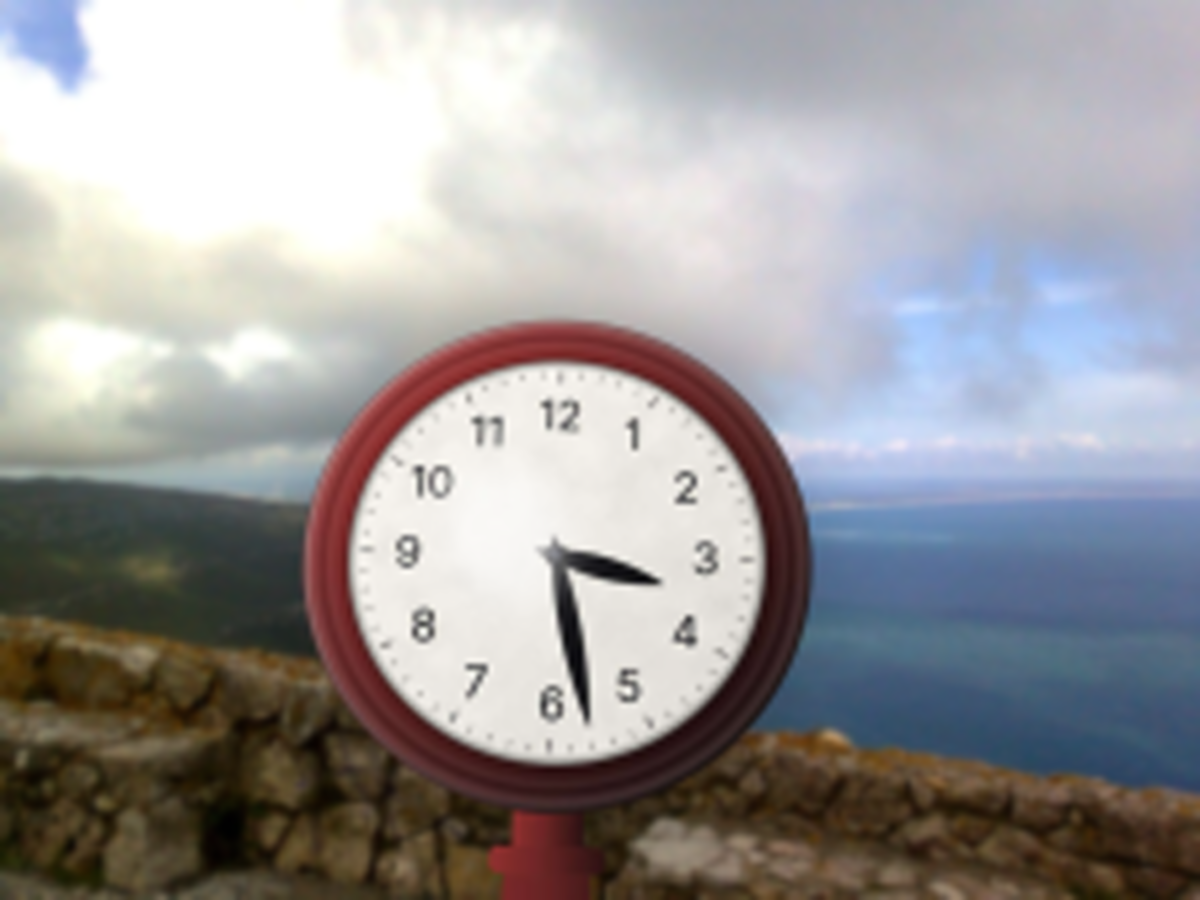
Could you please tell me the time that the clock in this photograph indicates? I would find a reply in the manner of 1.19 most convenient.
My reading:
3.28
